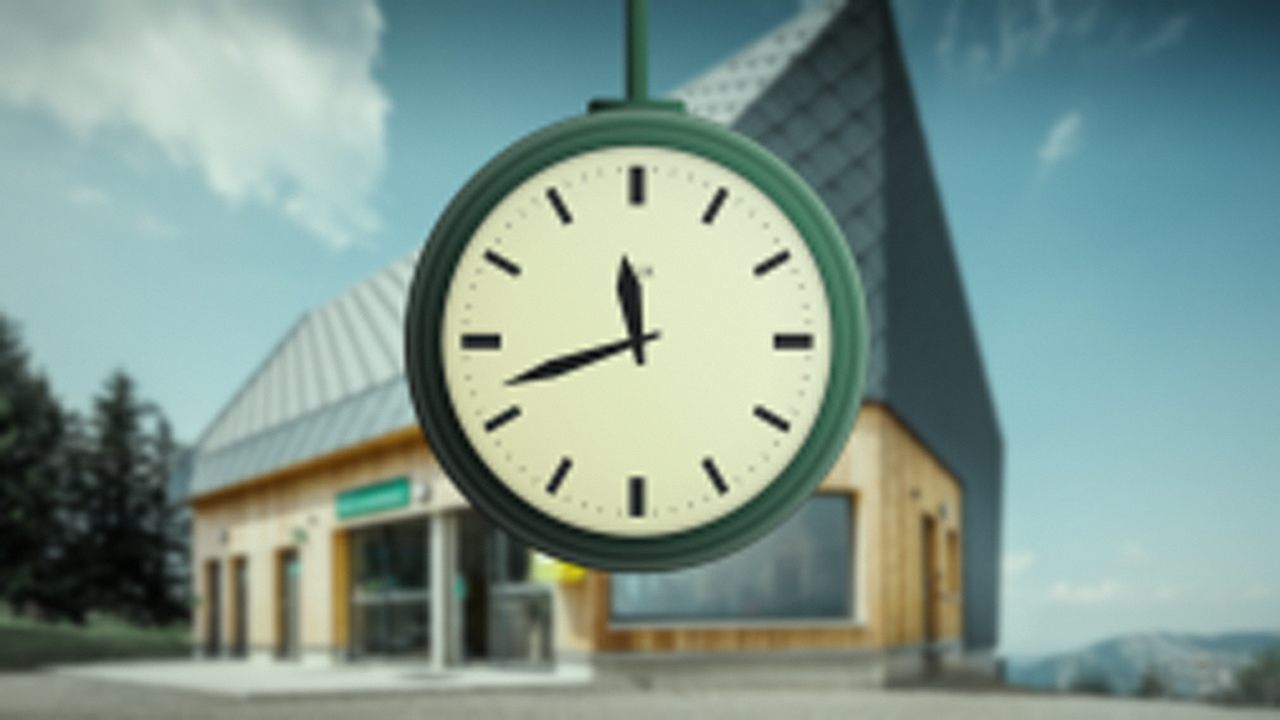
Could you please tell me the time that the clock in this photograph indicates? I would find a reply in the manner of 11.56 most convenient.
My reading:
11.42
